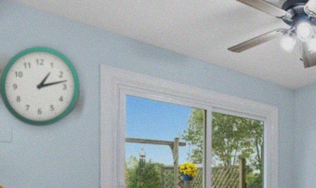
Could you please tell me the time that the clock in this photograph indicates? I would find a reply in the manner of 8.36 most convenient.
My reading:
1.13
